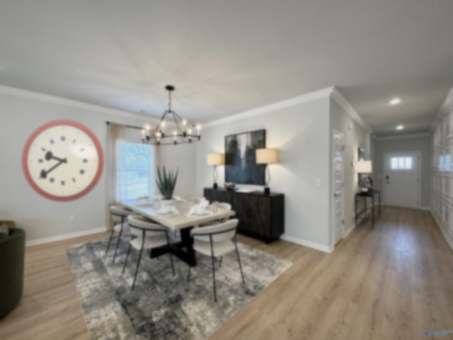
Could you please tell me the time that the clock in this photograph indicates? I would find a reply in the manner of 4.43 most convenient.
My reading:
9.39
